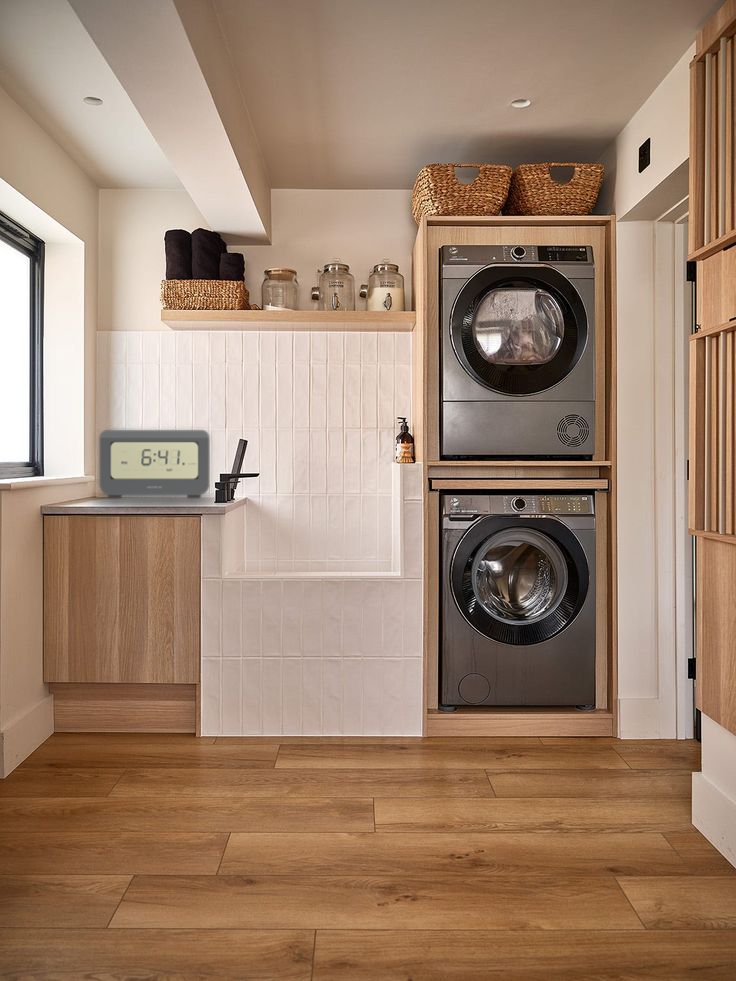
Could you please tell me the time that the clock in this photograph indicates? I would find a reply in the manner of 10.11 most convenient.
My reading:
6.41
